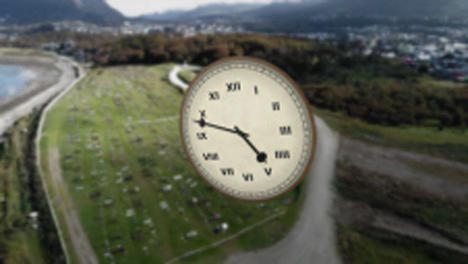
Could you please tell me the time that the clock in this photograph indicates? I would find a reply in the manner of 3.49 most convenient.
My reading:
4.48
